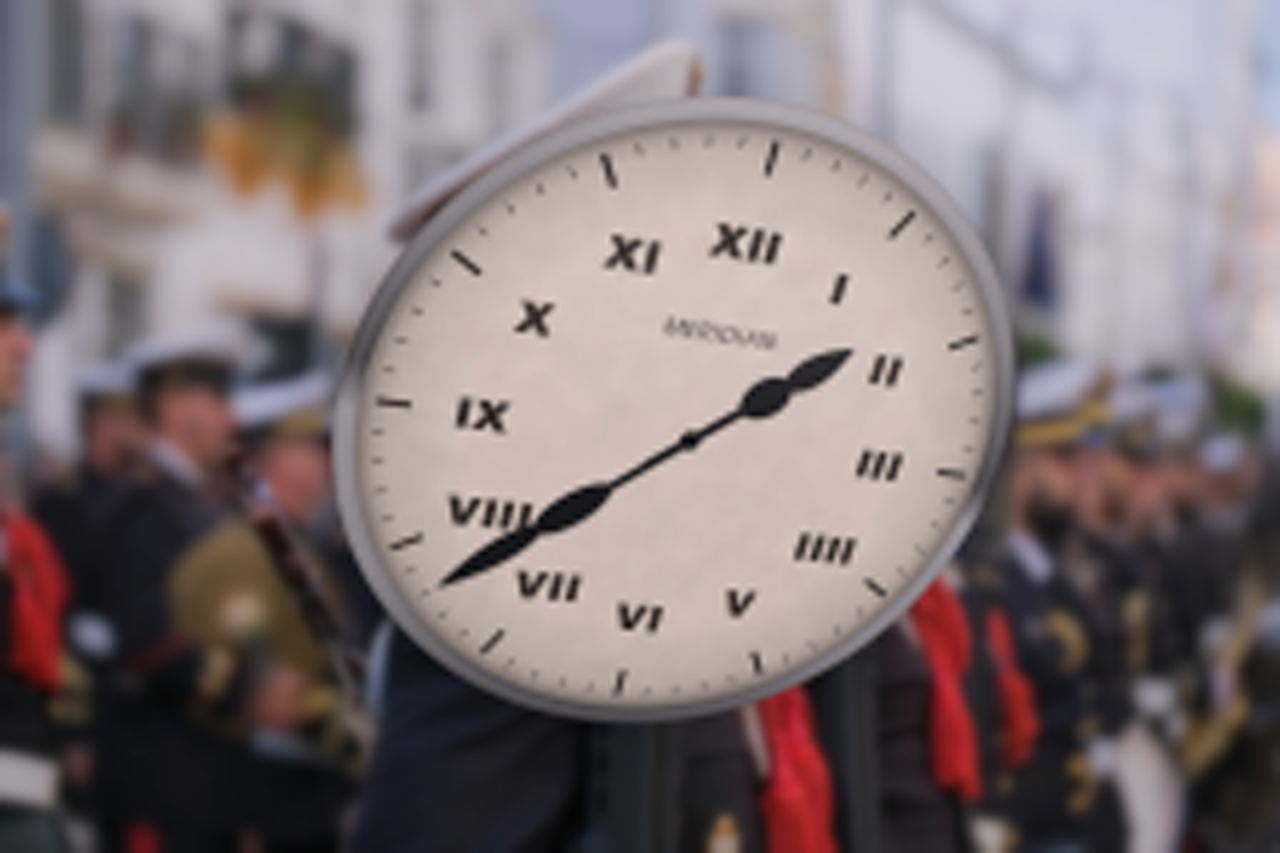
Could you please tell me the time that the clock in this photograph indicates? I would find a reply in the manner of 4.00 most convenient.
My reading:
1.38
